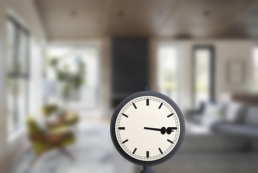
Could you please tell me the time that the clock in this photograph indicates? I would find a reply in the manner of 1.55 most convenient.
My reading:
3.16
